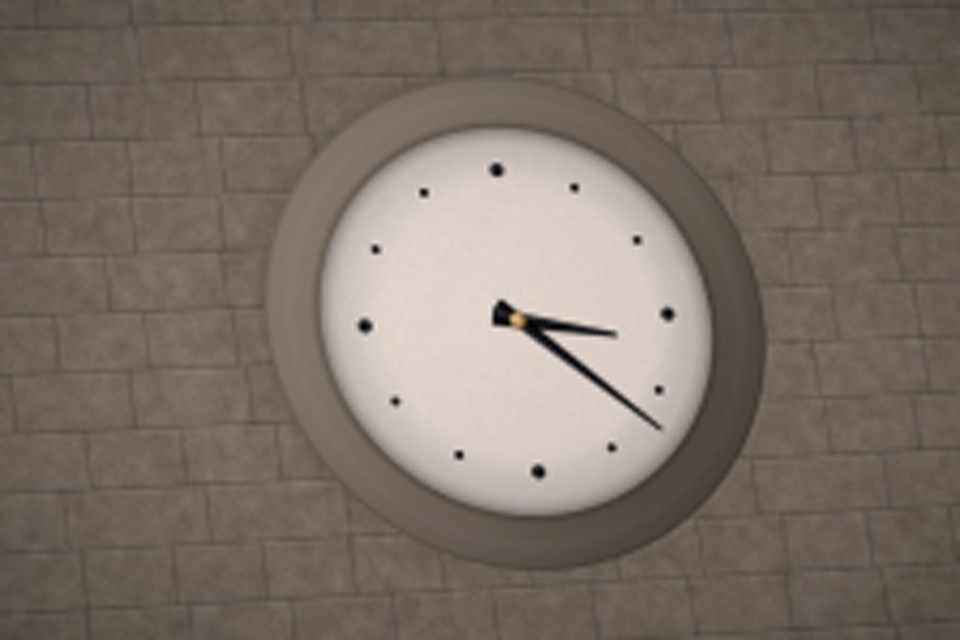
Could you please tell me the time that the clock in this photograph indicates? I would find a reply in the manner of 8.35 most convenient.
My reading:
3.22
